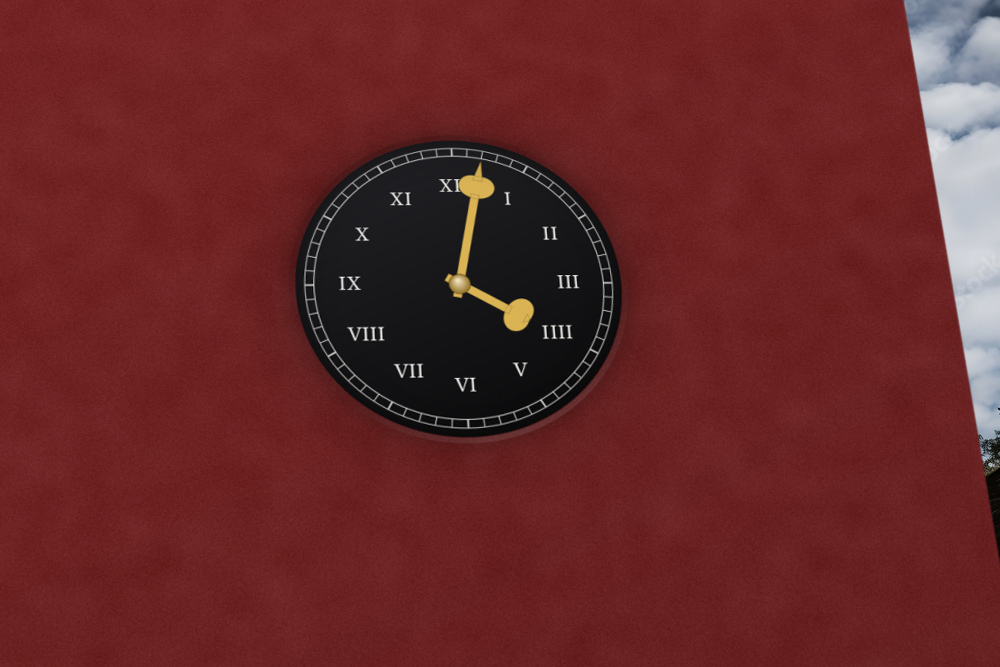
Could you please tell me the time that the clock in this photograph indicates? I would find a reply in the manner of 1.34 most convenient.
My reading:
4.02
